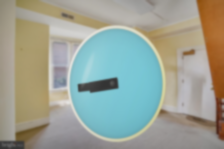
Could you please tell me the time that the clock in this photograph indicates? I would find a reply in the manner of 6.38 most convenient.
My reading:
8.44
